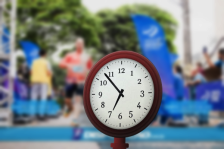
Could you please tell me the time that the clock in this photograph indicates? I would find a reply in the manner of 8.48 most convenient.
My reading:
6.53
